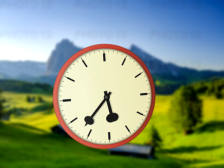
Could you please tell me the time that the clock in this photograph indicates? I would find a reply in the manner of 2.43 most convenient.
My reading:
5.37
